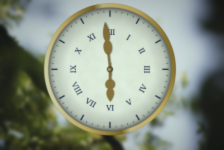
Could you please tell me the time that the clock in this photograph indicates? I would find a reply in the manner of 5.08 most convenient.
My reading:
5.59
